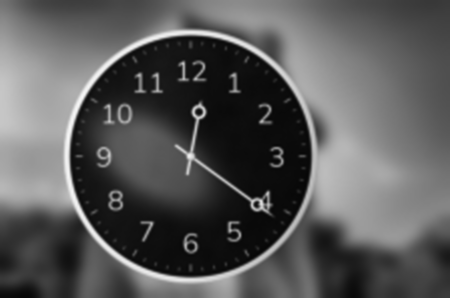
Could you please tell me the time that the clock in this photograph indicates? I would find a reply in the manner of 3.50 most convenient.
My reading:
12.21
